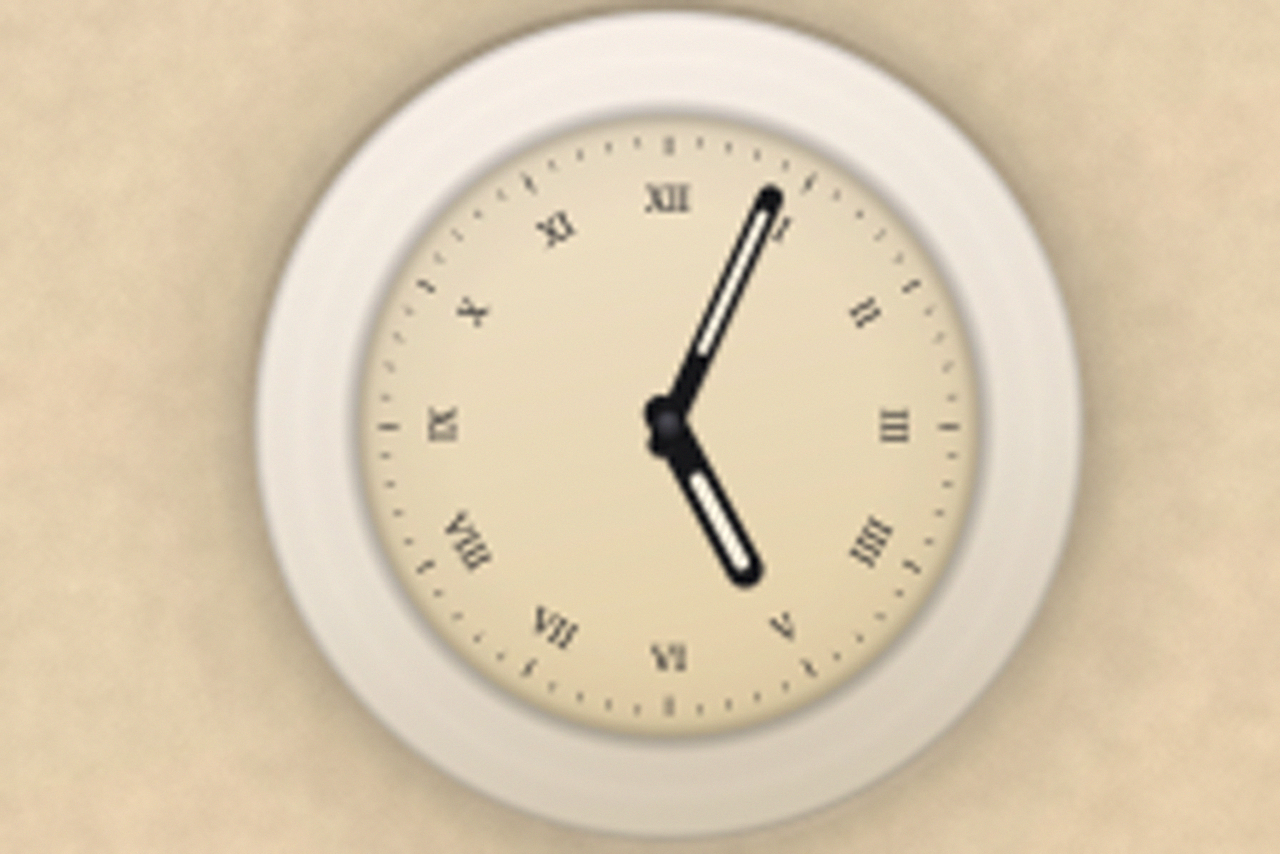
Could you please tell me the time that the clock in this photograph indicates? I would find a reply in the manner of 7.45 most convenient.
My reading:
5.04
